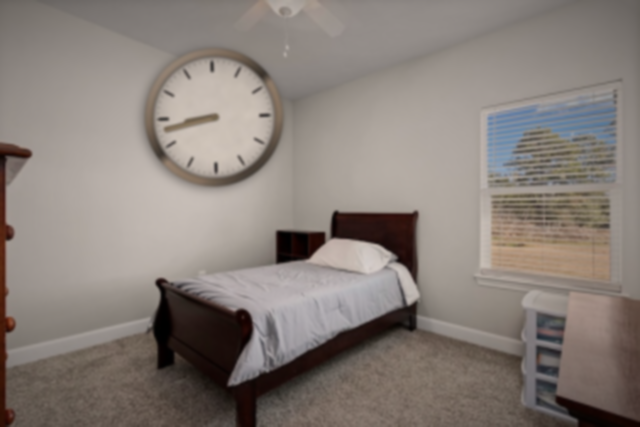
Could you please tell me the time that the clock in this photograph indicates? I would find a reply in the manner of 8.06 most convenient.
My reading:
8.43
